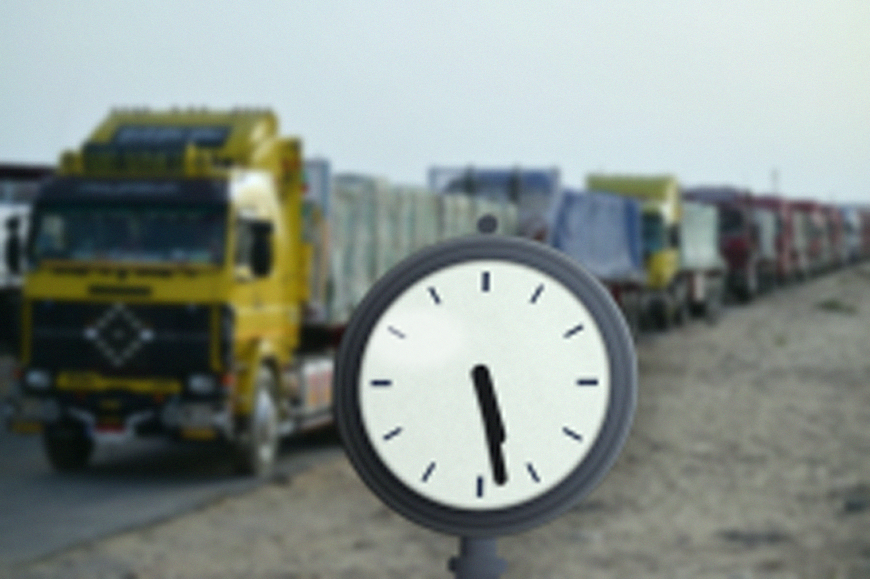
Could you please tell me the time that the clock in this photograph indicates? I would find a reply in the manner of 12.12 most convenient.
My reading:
5.28
